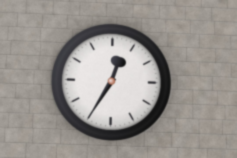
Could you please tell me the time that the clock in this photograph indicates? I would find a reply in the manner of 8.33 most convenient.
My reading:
12.35
